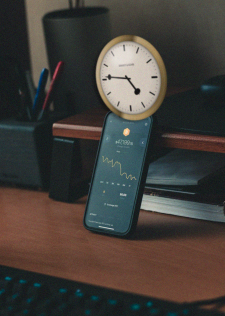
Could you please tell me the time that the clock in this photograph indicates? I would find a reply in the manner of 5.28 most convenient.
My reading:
4.46
